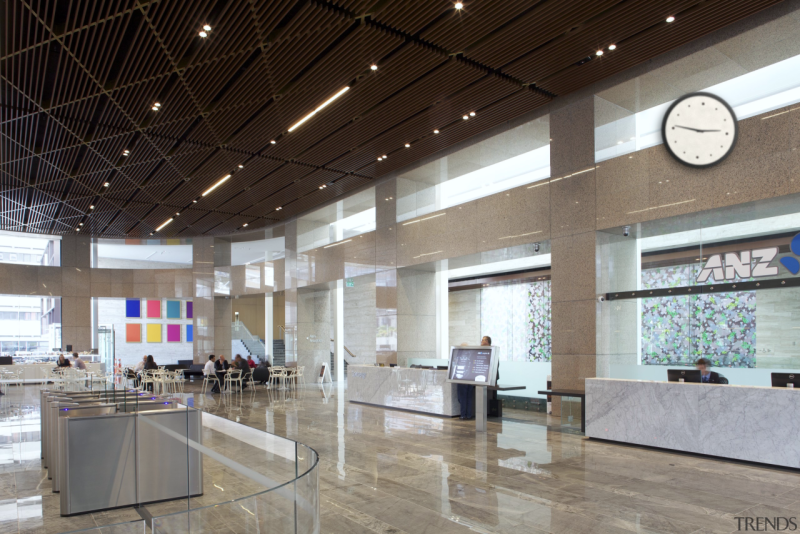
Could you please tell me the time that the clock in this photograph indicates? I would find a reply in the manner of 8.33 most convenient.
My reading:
2.46
